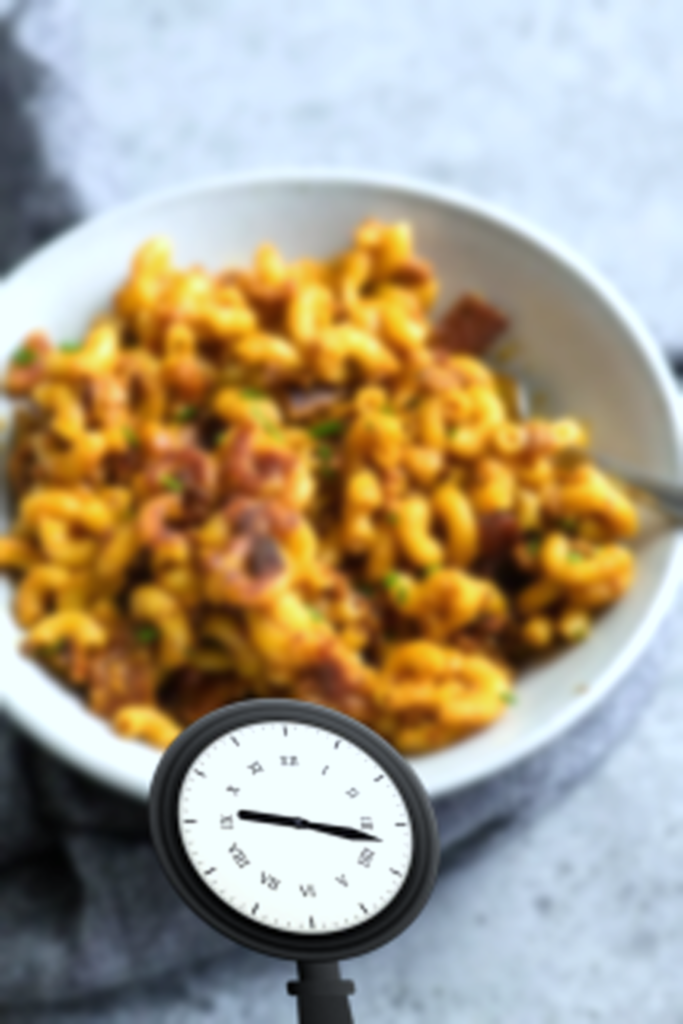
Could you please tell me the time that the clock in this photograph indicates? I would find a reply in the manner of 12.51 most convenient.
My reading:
9.17
